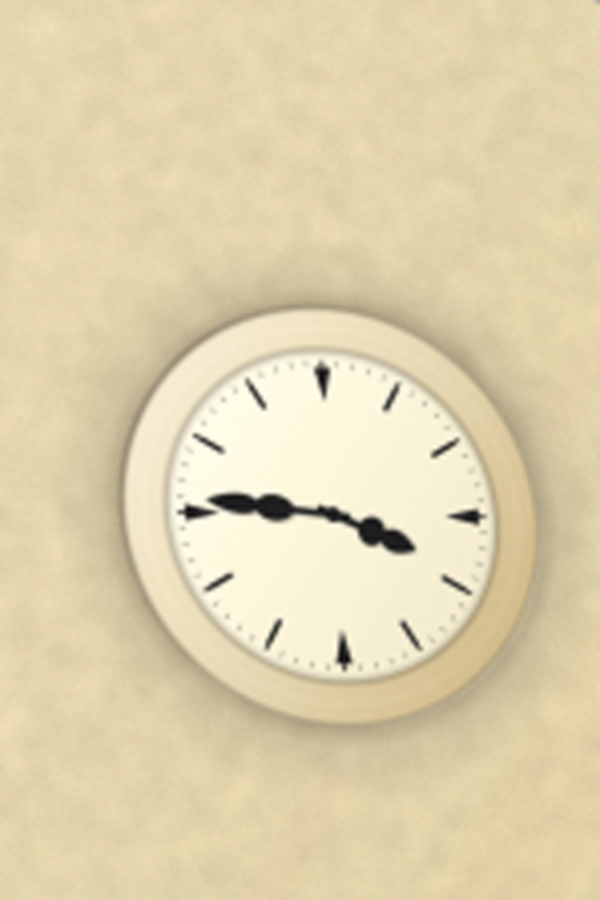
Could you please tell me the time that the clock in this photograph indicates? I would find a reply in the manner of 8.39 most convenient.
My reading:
3.46
